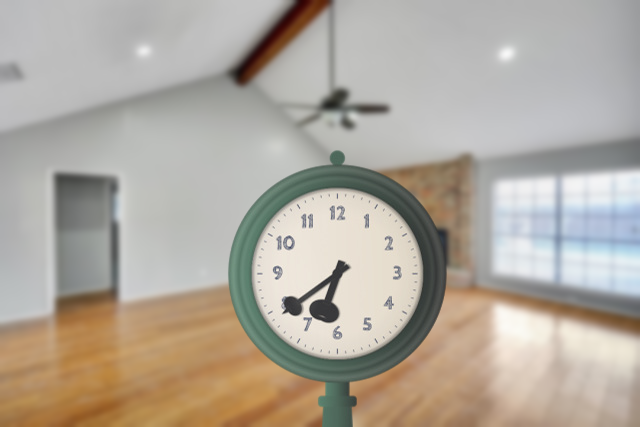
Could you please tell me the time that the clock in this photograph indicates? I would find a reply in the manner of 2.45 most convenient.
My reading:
6.39
